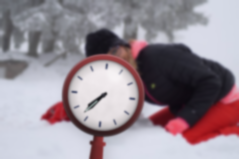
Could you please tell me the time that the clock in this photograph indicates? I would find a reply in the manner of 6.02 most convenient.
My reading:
7.37
